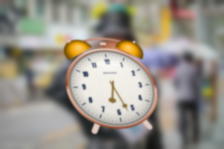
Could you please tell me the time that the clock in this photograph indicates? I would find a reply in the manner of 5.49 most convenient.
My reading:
6.27
